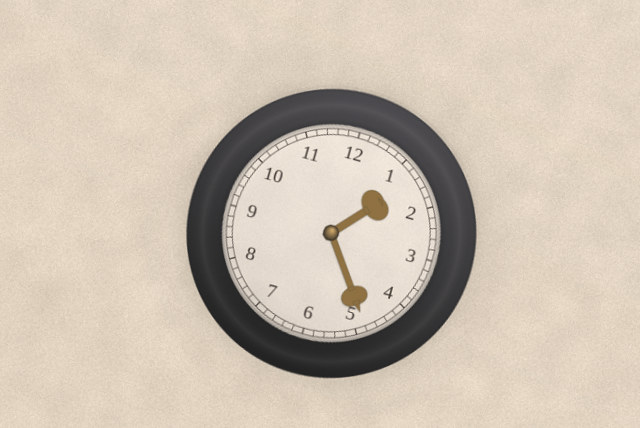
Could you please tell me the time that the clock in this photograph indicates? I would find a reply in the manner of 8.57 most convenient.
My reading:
1.24
